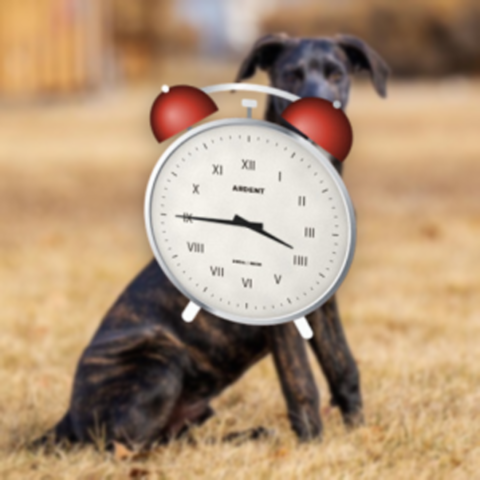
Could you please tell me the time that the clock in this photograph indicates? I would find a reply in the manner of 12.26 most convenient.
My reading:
3.45
